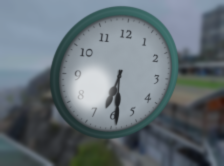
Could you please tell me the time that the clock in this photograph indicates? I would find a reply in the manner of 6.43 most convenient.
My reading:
6.29
